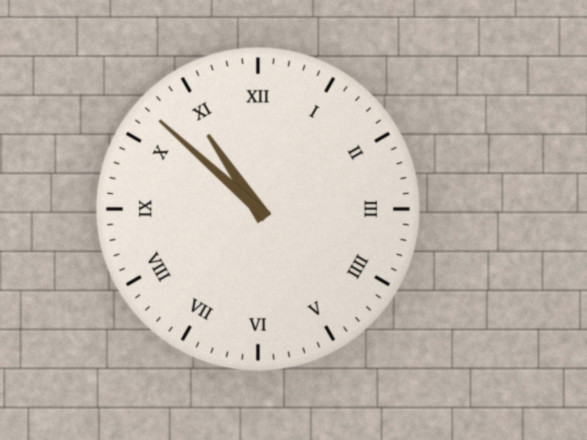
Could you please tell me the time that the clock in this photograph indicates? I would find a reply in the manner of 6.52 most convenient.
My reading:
10.52
